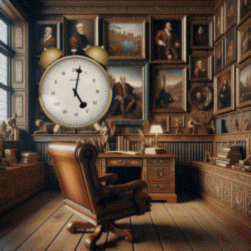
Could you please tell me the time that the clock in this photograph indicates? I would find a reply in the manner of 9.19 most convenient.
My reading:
5.02
